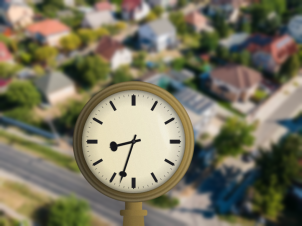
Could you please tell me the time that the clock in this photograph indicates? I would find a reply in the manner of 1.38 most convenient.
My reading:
8.33
